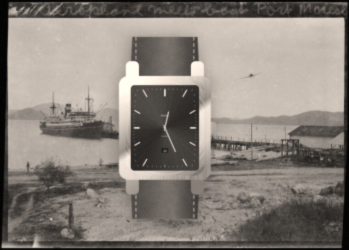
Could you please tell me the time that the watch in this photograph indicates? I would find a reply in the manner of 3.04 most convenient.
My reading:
12.26
